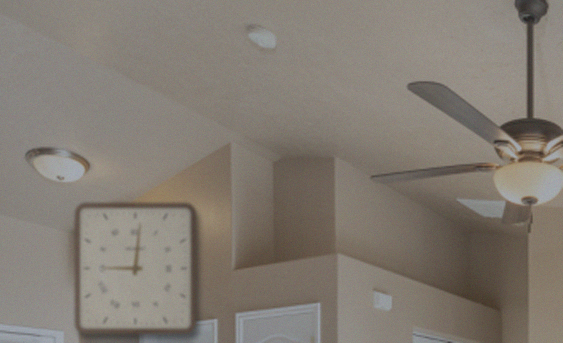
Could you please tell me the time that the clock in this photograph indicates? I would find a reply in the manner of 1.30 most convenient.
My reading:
9.01
